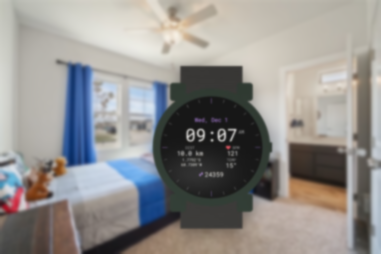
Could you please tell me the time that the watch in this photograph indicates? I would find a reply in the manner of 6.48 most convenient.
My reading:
9.07
